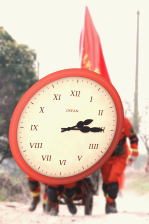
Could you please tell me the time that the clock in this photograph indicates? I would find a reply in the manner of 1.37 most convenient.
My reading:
2.15
